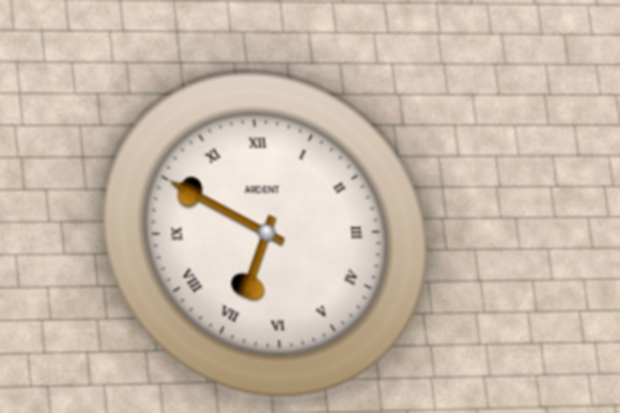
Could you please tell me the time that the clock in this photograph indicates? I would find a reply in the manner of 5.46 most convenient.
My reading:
6.50
